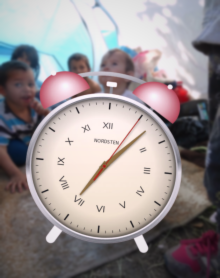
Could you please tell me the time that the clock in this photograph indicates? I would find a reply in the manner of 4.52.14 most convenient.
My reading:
7.07.05
